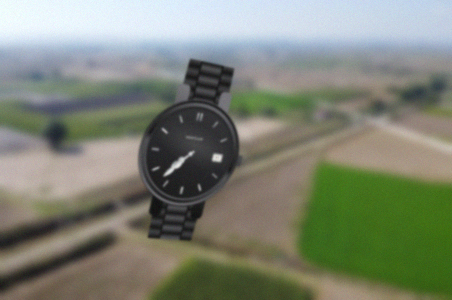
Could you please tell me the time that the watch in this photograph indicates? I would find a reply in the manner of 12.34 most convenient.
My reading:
7.37
